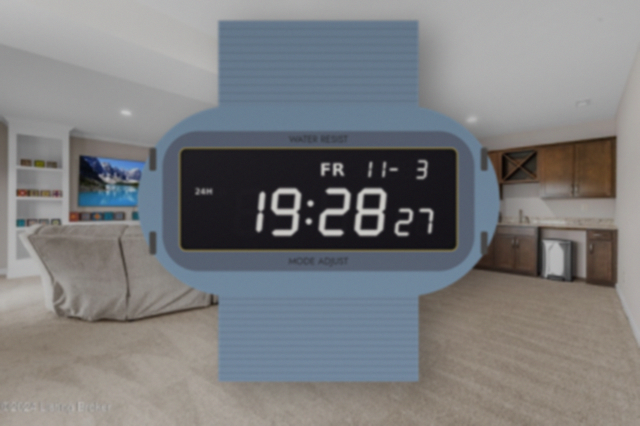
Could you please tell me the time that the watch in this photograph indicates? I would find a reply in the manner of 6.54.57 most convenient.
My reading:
19.28.27
